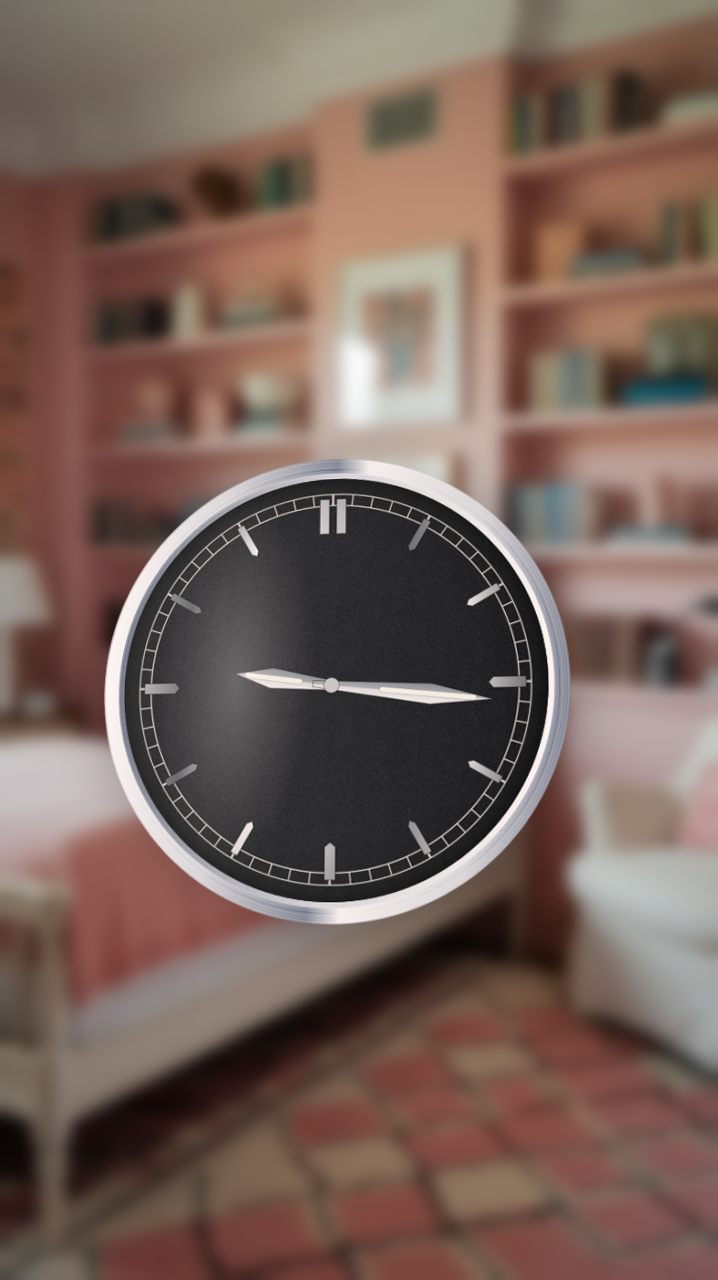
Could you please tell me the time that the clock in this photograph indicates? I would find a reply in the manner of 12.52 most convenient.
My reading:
9.16
